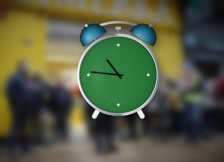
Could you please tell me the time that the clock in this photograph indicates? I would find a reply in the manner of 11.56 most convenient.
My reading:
10.46
